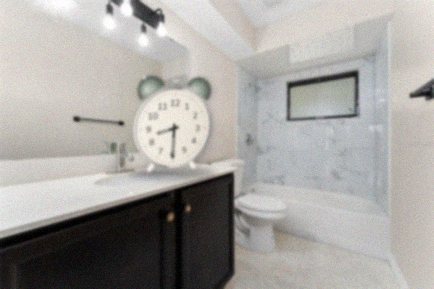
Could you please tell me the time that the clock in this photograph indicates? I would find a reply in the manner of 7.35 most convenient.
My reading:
8.30
